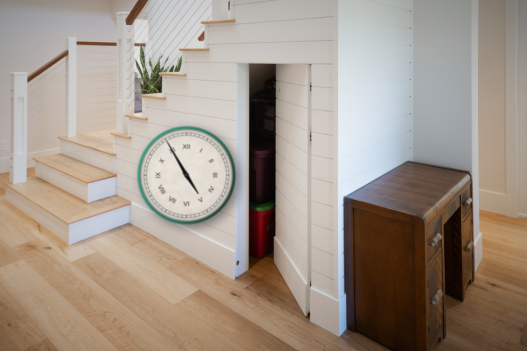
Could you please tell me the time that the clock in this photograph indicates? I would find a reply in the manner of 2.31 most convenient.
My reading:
4.55
